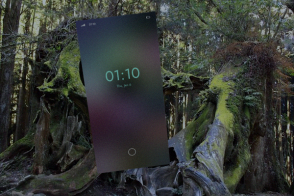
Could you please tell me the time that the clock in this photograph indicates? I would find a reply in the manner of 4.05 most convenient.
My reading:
1.10
